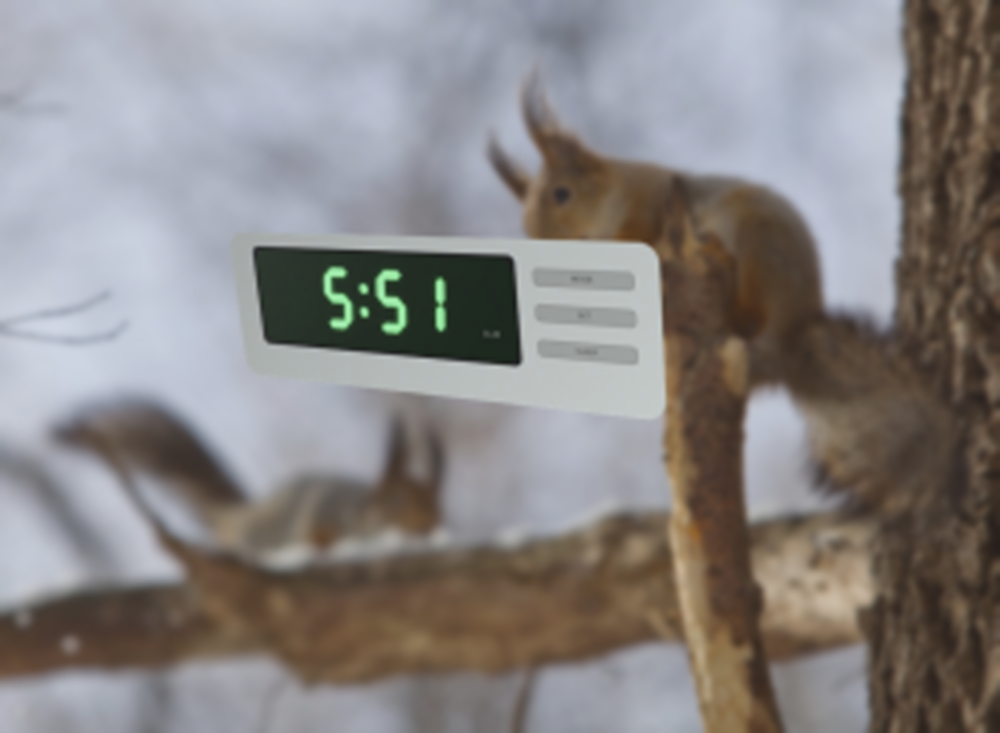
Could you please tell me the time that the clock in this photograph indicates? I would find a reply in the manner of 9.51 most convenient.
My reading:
5.51
